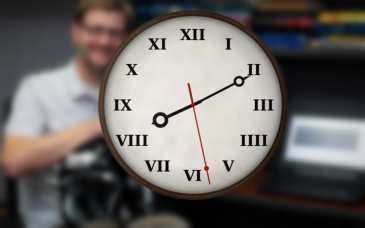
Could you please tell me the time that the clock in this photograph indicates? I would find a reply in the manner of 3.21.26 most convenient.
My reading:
8.10.28
